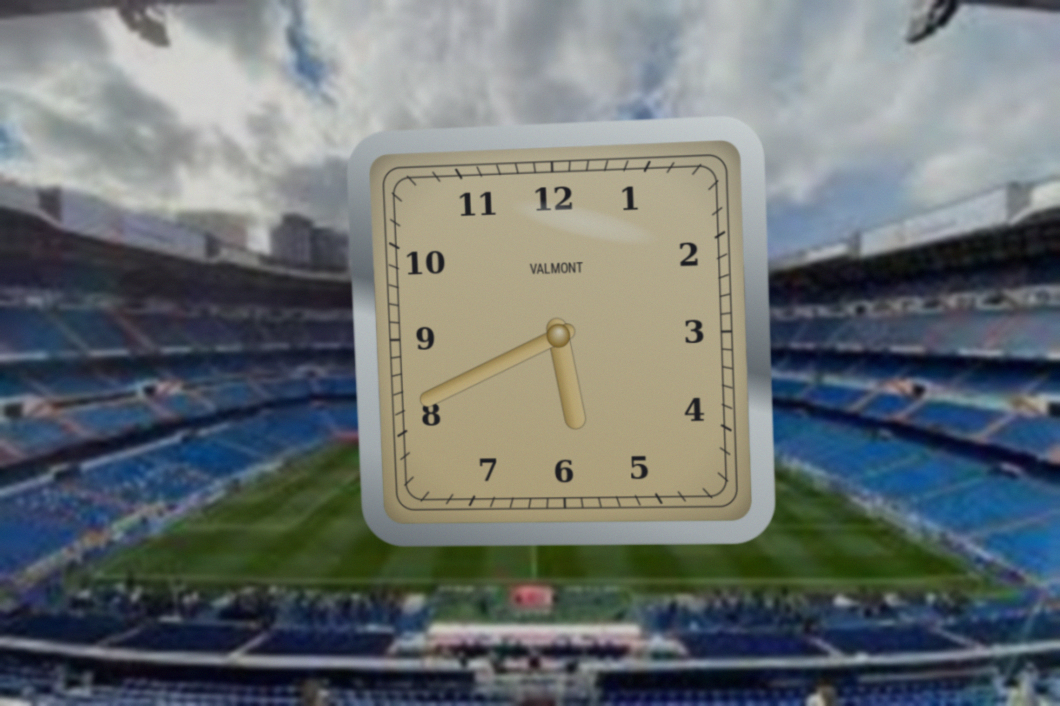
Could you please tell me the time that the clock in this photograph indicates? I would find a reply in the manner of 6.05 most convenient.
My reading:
5.41
